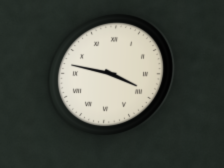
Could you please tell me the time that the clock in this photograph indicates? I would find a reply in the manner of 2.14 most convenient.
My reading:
3.47
